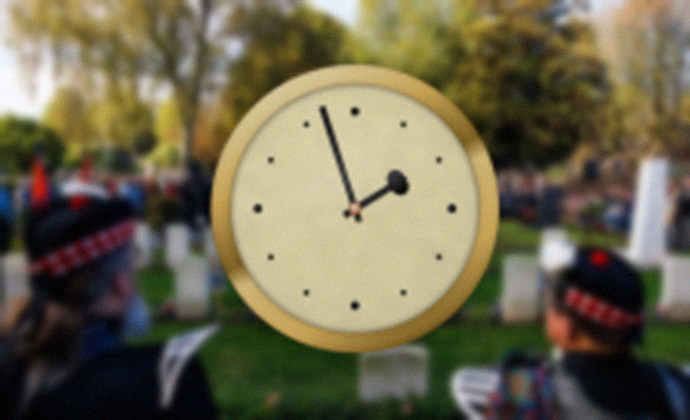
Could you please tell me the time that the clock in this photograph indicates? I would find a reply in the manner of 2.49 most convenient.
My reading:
1.57
